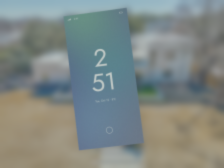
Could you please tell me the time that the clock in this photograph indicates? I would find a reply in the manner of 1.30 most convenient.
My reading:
2.51
